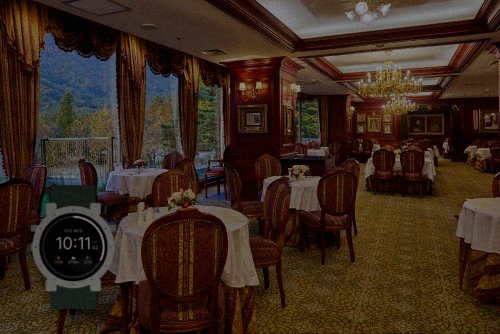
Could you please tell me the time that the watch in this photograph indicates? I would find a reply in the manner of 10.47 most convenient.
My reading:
10.11
